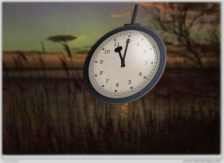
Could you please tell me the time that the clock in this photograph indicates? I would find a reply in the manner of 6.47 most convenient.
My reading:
11.00
